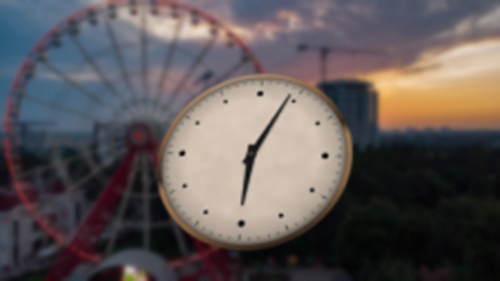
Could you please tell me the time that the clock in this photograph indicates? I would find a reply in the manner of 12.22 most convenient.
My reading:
6.04
